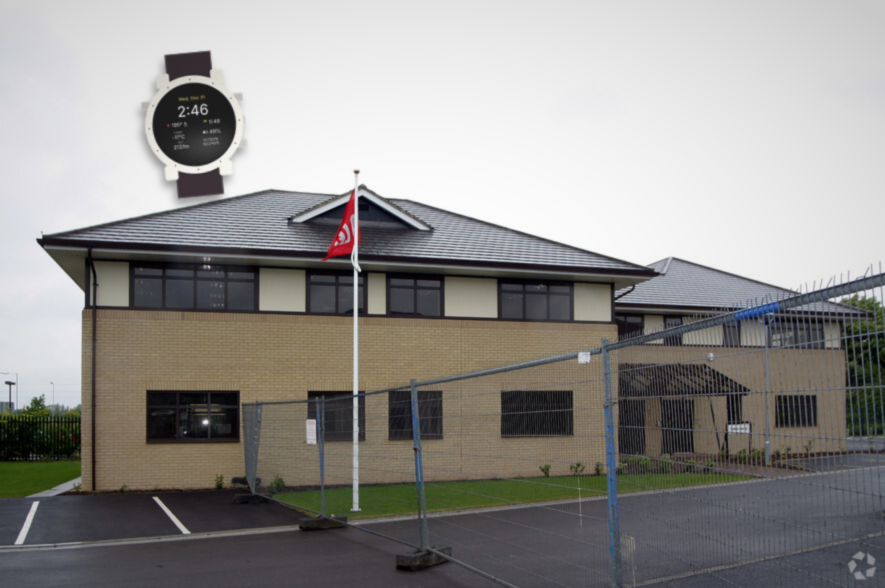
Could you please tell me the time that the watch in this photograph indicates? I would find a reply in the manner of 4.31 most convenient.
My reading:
2.46
